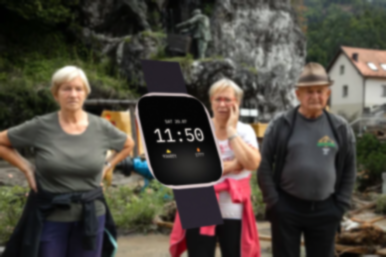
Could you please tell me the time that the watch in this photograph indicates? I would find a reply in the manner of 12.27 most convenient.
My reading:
11.50
